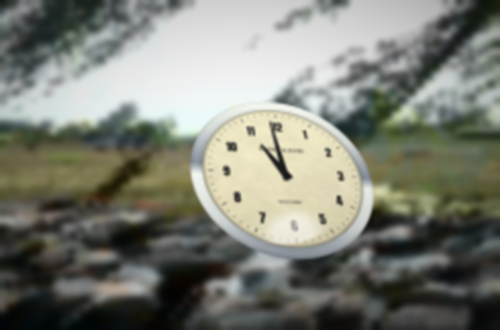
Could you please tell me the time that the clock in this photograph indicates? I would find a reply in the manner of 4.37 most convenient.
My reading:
10.59
